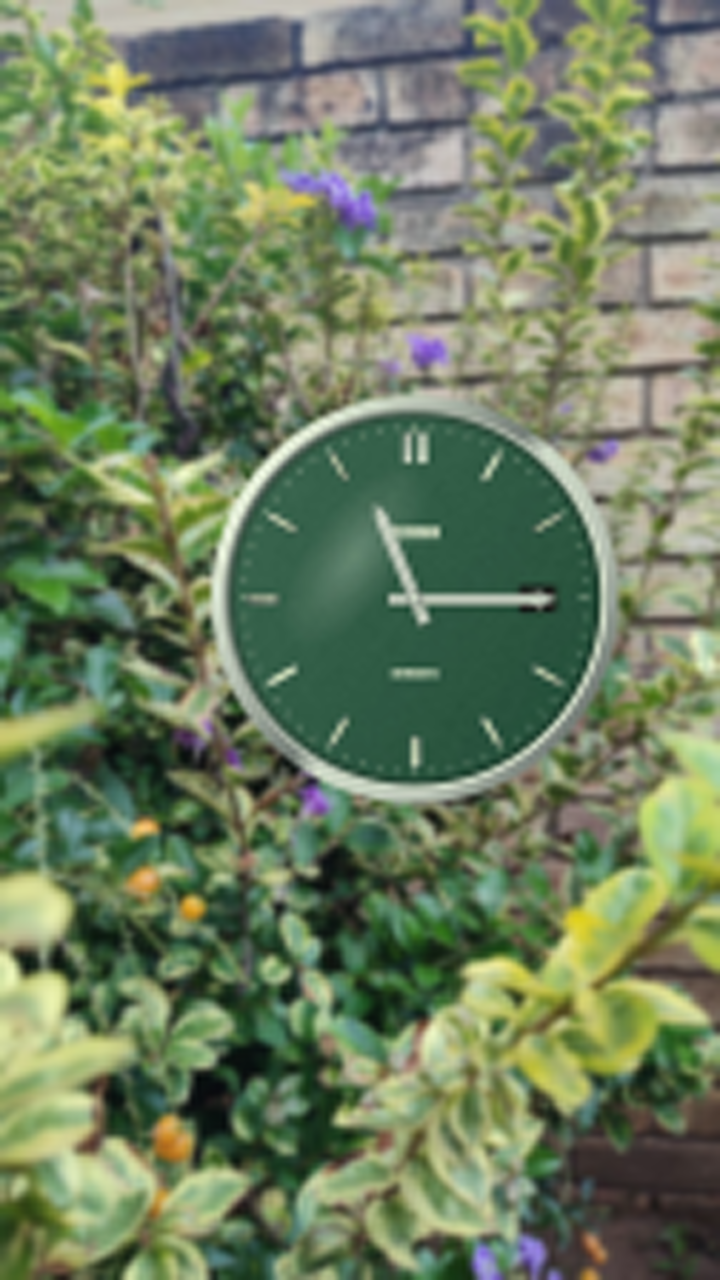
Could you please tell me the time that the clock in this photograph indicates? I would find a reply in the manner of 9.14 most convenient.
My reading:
11.15
